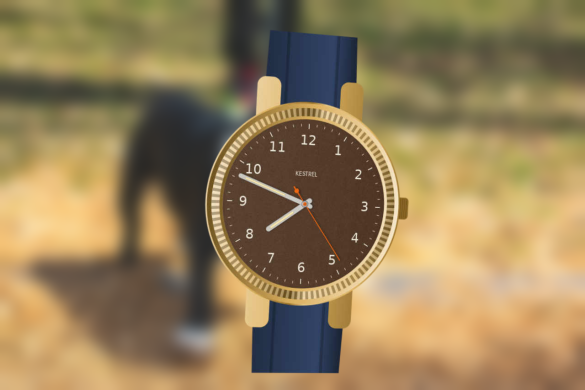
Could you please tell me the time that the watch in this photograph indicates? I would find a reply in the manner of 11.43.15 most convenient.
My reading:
7.48.24
